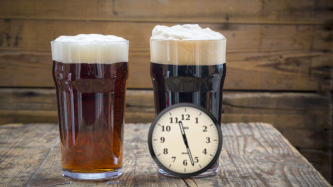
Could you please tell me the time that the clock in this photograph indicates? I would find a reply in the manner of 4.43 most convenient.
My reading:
11.27
